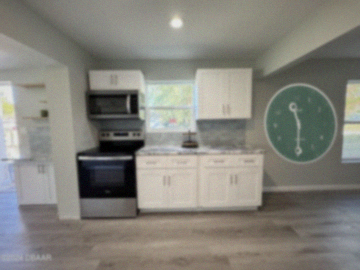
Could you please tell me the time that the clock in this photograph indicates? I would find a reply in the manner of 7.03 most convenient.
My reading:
11.31
